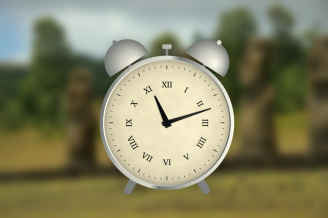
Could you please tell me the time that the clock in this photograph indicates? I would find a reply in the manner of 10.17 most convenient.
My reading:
11.12
